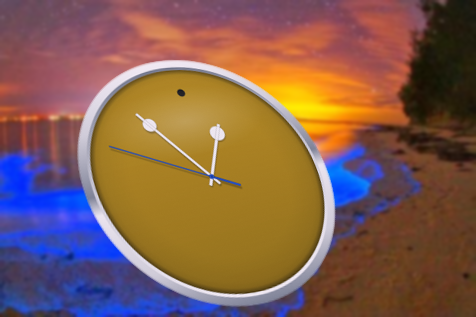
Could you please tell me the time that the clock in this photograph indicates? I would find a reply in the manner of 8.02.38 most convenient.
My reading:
12.53.49
